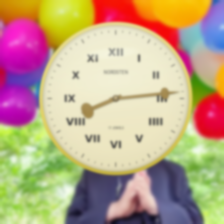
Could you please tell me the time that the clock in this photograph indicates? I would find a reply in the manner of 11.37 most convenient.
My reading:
8.14
